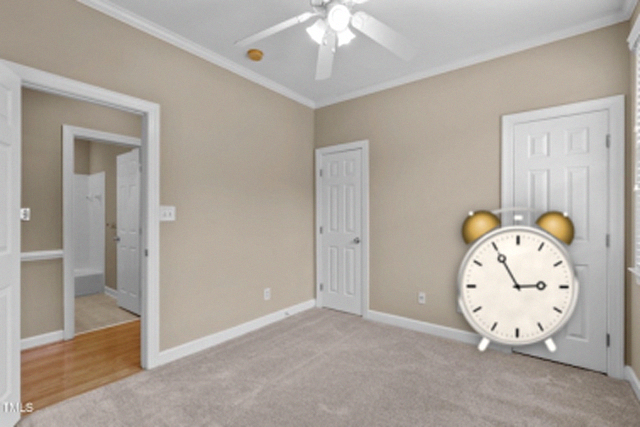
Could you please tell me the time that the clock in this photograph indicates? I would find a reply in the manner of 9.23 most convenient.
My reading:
2.55
